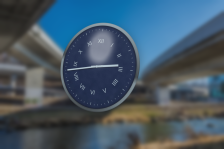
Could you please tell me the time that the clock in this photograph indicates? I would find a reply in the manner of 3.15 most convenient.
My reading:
2.43
